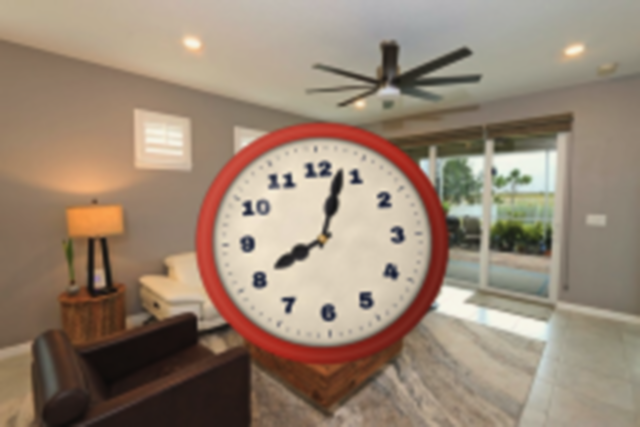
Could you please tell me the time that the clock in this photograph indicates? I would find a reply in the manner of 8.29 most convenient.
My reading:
8.03
